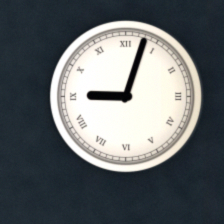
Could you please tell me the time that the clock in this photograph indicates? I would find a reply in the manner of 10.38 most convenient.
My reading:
9.03
